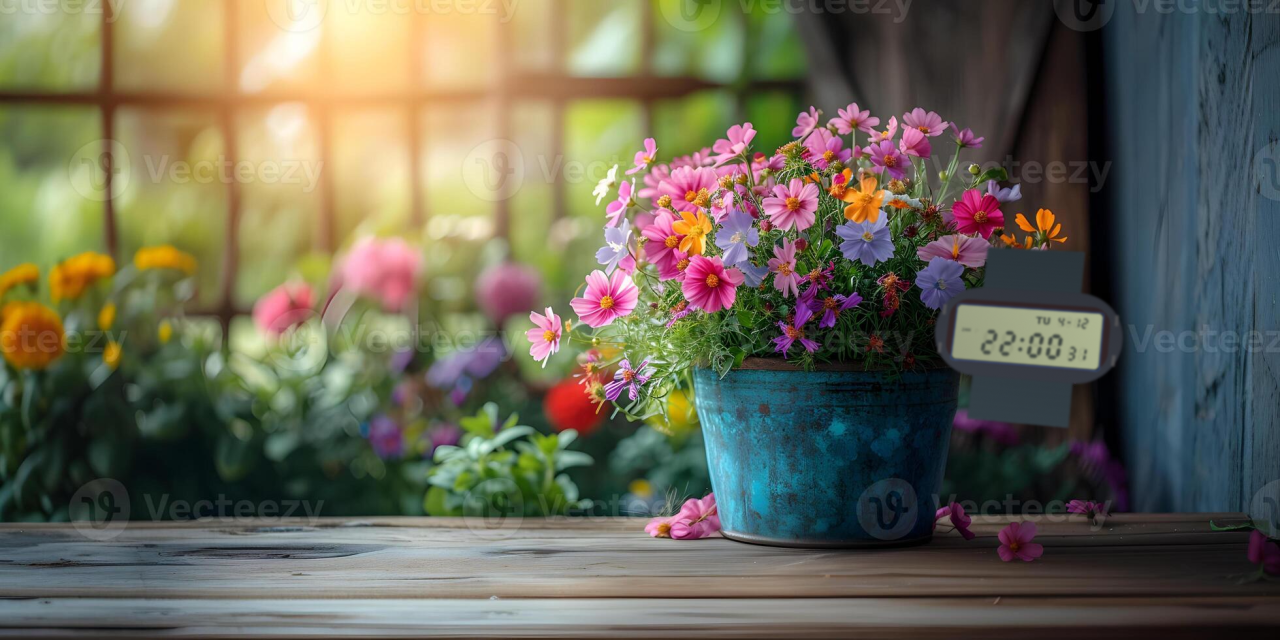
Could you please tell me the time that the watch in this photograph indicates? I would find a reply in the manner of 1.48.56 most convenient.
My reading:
22.00.31
